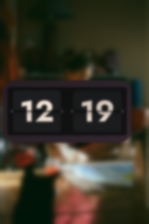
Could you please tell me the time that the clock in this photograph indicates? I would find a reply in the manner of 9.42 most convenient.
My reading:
12.19
